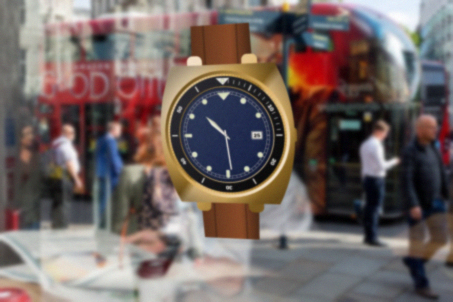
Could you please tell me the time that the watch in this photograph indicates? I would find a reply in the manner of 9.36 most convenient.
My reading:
10.29
